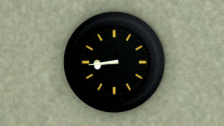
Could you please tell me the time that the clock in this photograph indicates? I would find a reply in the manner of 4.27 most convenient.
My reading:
8.44
